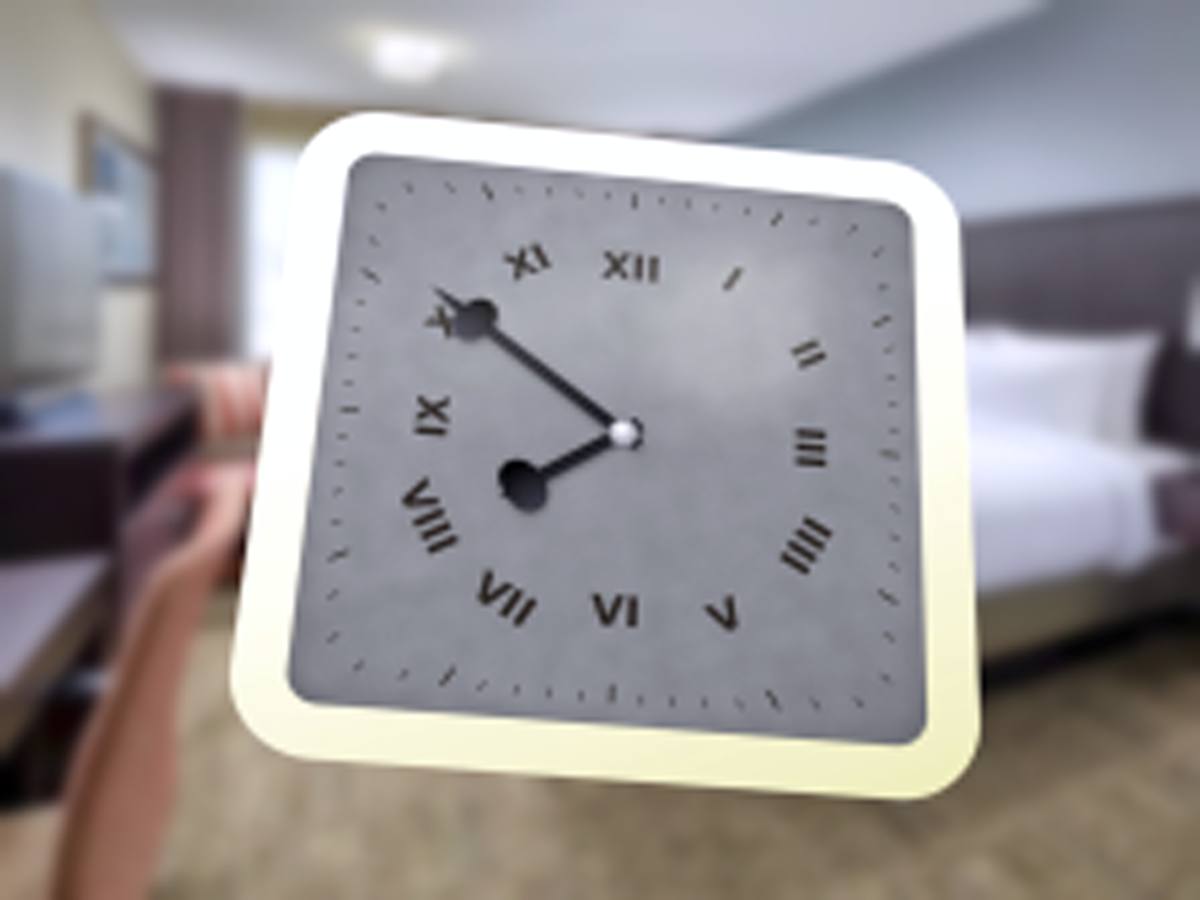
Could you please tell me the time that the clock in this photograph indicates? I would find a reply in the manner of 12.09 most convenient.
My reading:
7.51
